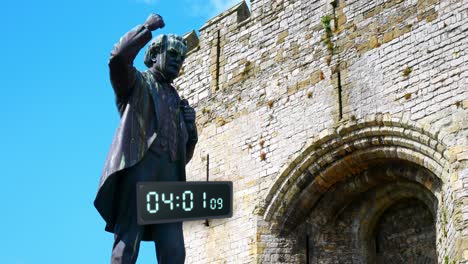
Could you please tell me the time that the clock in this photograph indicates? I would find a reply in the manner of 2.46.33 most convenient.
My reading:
4.01.09
